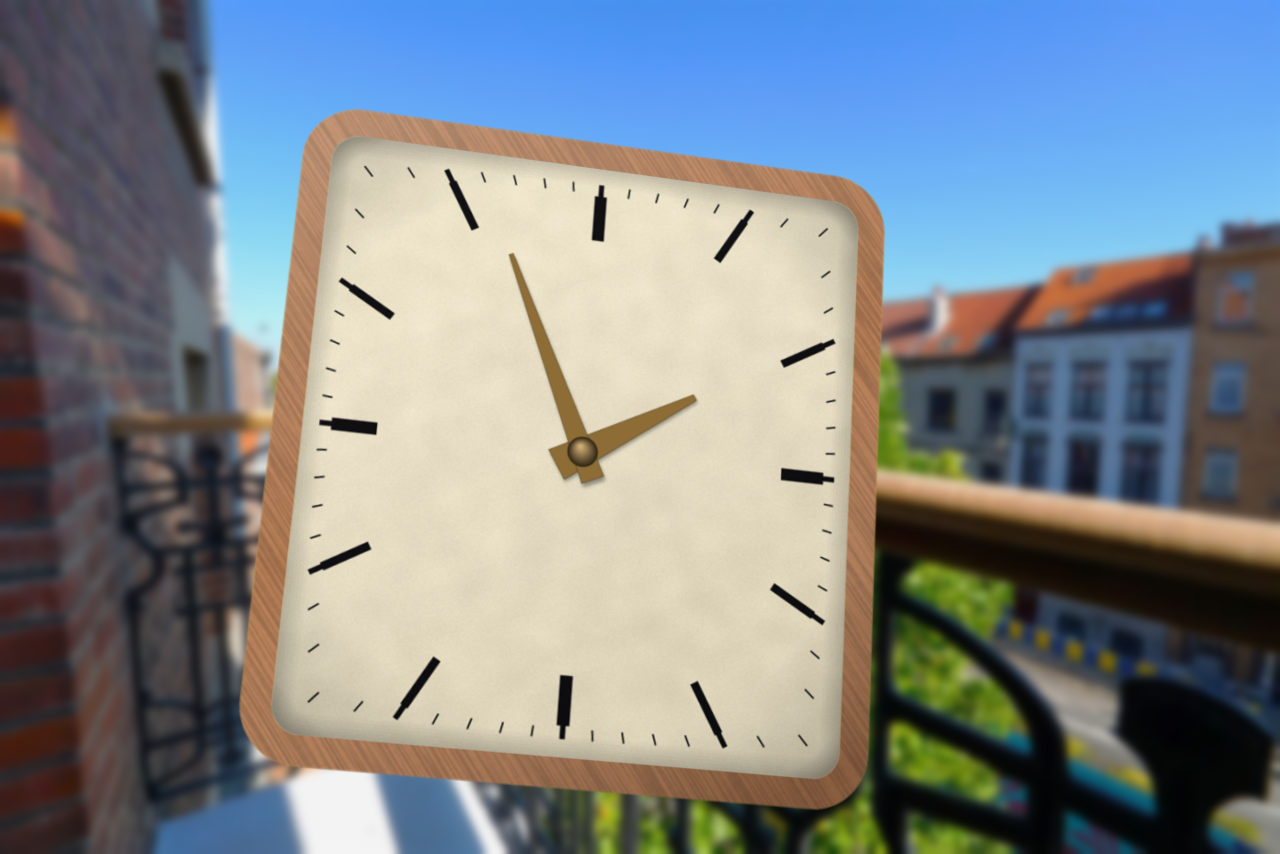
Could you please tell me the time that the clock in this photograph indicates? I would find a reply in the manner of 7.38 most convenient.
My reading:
1.56
